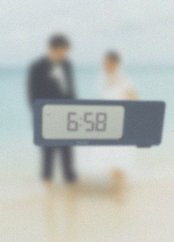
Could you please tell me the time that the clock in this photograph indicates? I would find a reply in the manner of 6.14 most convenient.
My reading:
6.58
